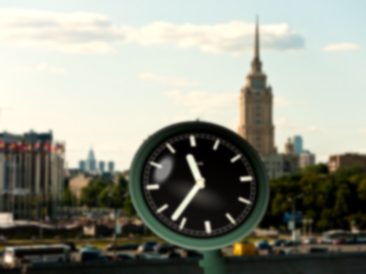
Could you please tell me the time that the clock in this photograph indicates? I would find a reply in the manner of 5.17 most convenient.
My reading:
11.37
